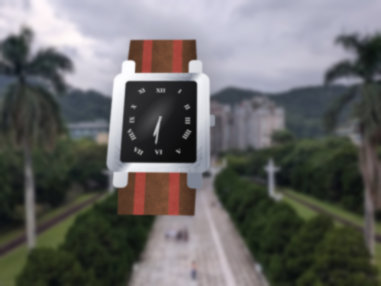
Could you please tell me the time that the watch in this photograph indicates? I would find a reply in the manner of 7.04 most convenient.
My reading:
6.31
